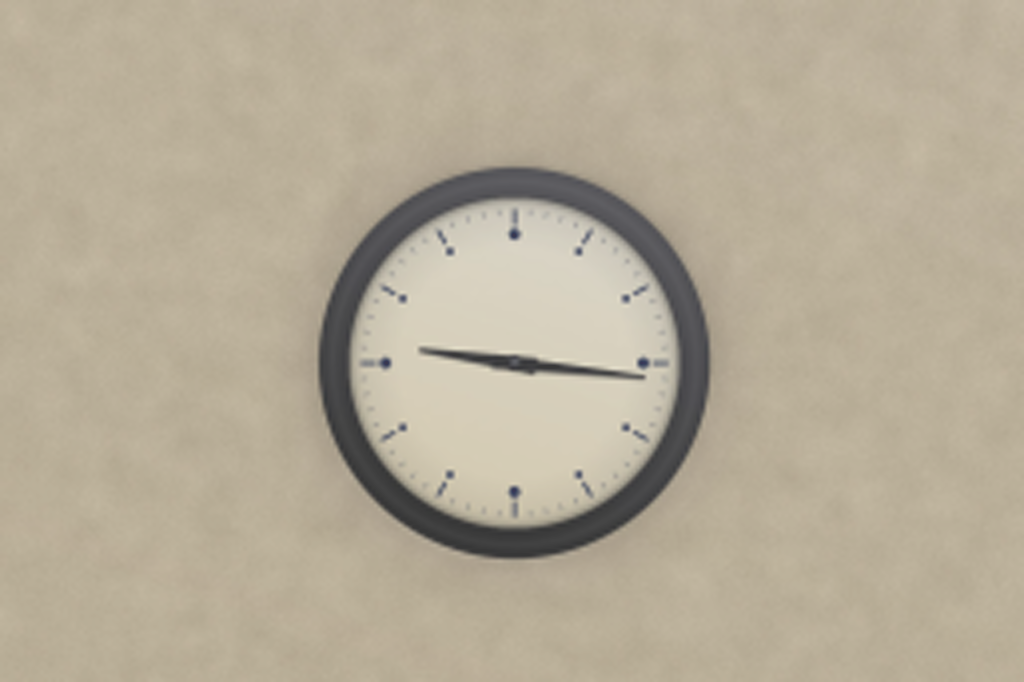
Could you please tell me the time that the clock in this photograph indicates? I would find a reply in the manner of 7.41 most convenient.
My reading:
9.16
